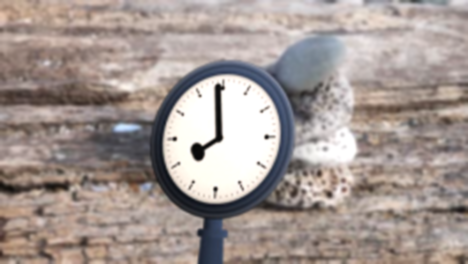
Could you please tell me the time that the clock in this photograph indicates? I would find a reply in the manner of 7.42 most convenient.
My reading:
7.59
